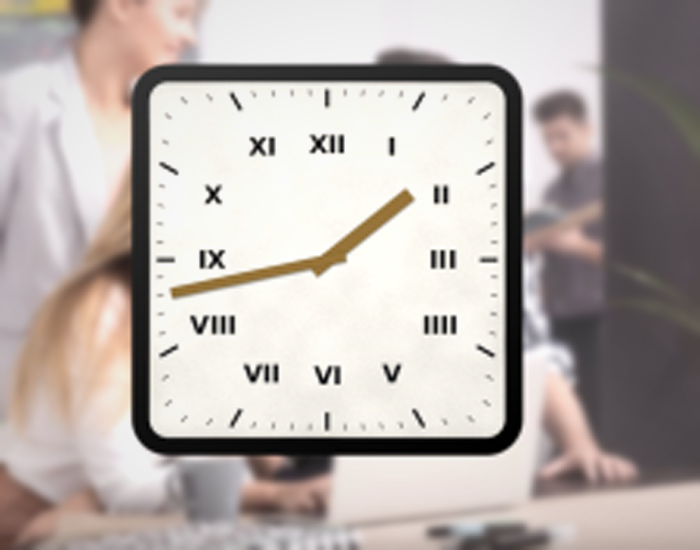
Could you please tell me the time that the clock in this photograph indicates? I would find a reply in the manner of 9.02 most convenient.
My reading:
1.43
